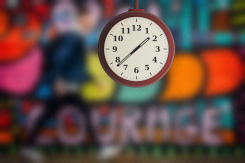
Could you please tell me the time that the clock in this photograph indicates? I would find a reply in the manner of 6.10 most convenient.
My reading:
1.38
